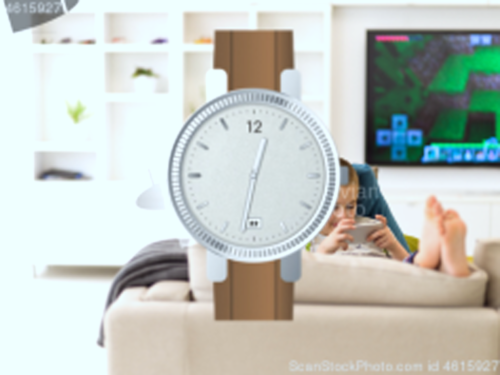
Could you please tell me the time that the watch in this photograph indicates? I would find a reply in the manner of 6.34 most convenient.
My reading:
12.32
